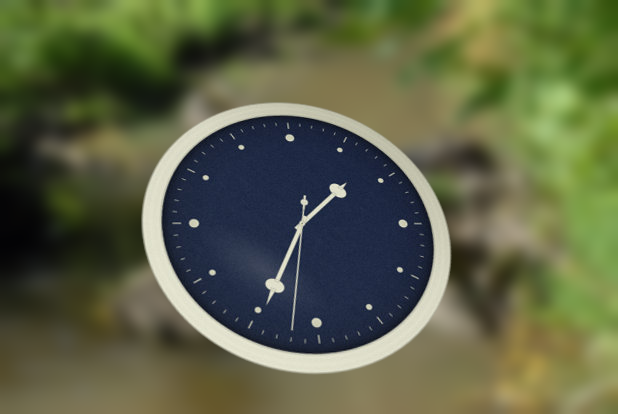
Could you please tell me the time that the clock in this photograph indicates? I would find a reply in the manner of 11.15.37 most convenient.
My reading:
1.34.32
